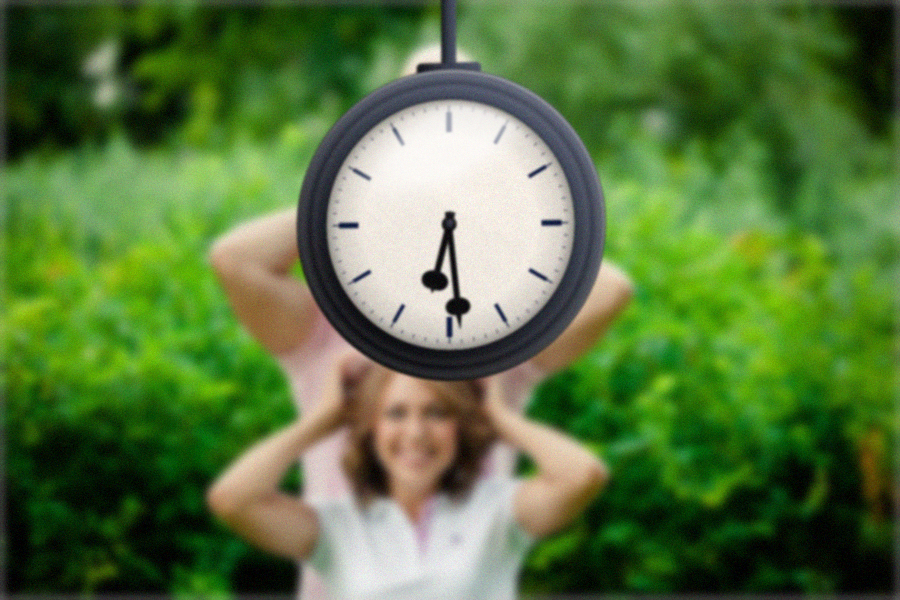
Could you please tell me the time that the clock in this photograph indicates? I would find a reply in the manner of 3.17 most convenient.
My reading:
6.29
